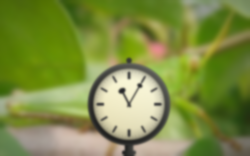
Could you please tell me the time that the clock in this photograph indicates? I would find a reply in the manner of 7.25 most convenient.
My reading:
11.05
